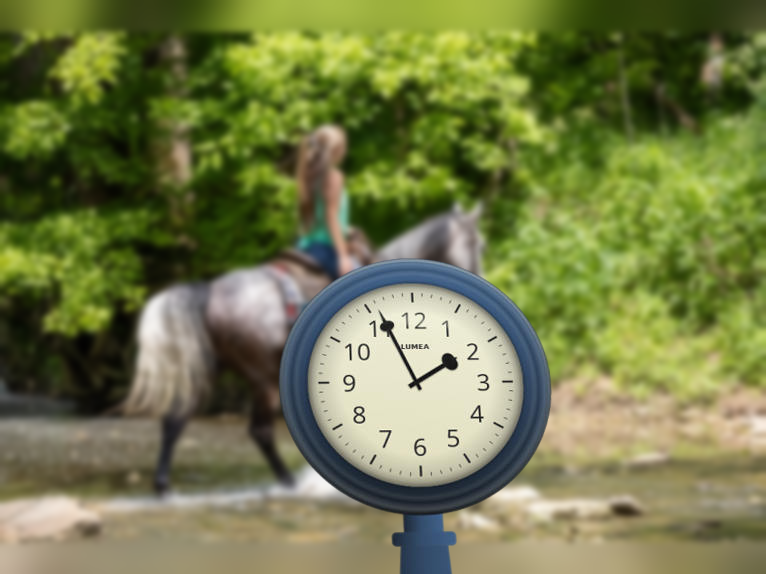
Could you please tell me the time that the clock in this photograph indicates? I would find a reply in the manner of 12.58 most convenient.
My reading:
1.56
